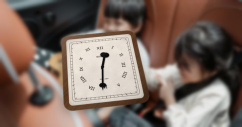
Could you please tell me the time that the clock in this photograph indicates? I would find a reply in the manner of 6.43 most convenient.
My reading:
12.31
